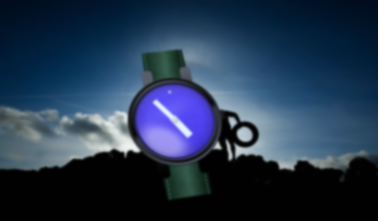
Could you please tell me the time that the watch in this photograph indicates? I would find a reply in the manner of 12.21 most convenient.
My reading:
4.54
